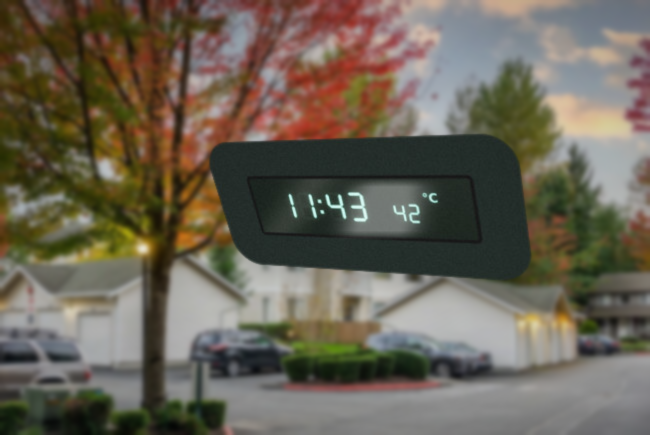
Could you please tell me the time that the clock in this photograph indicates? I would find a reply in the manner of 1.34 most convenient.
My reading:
11.43
